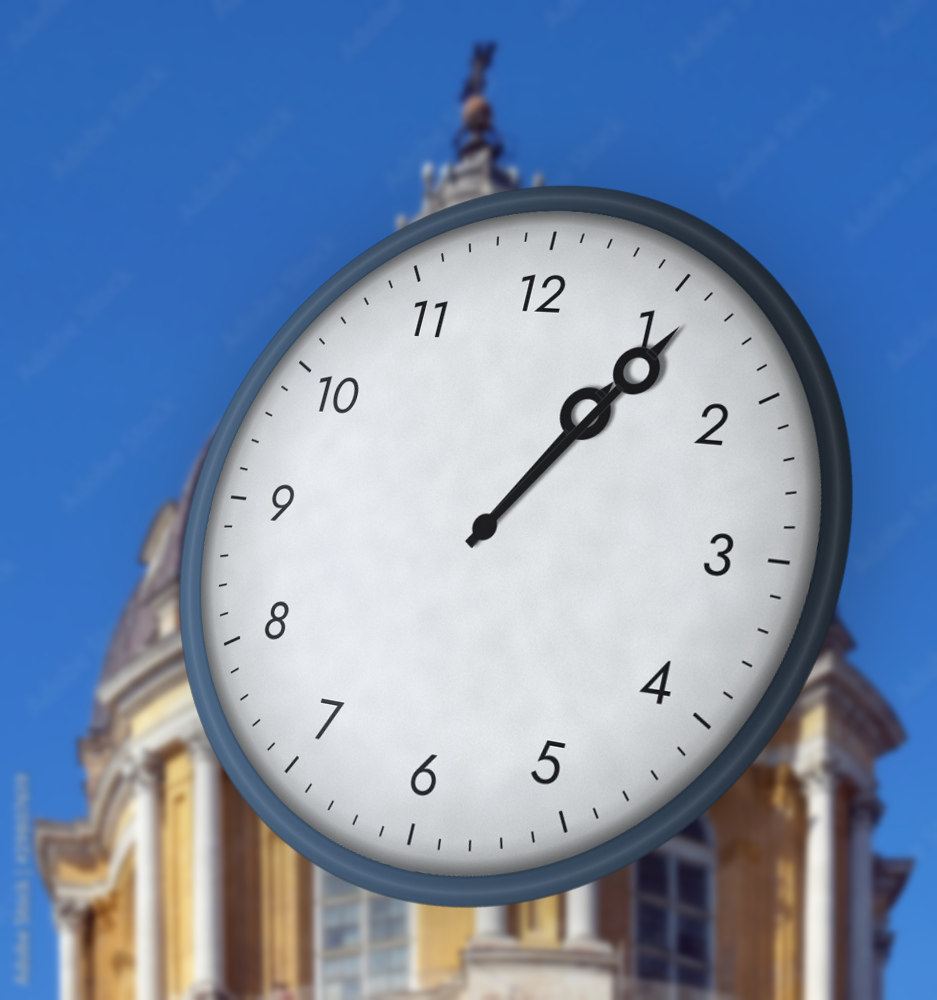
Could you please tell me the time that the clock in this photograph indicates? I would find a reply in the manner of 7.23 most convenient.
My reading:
1.06
